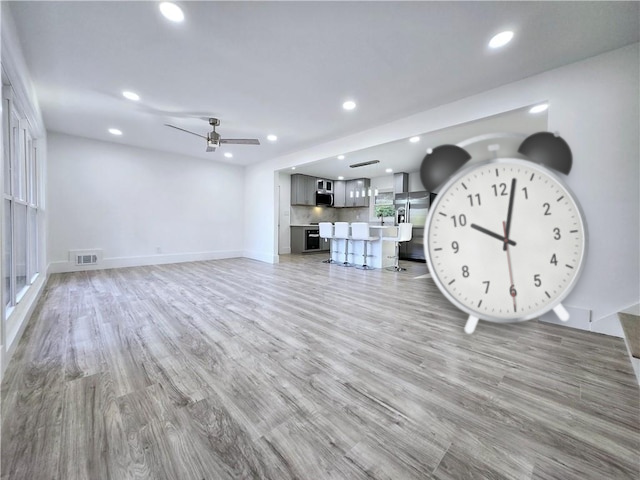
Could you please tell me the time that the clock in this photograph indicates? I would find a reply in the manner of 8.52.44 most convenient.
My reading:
10.02.30
